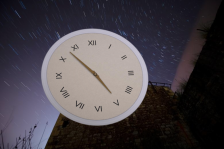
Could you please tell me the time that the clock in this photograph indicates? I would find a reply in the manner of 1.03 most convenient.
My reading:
4.53
